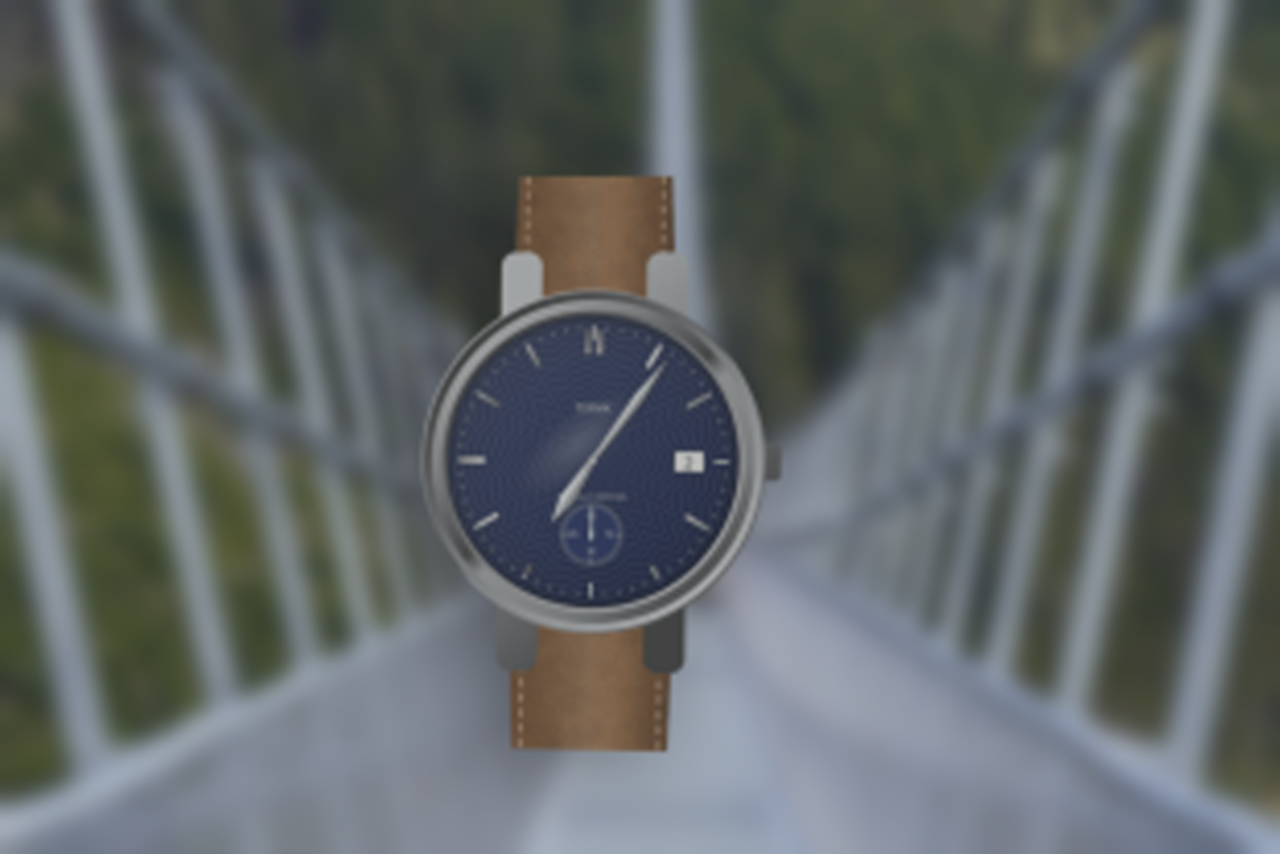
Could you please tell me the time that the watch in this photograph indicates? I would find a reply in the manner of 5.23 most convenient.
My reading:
7.06
